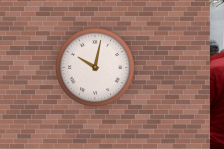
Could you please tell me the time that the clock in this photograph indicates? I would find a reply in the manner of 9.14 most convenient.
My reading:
10.02
